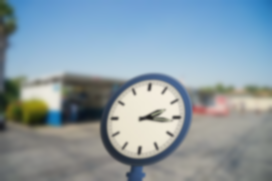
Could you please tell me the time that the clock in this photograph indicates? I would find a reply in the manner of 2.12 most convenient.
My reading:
2.16
